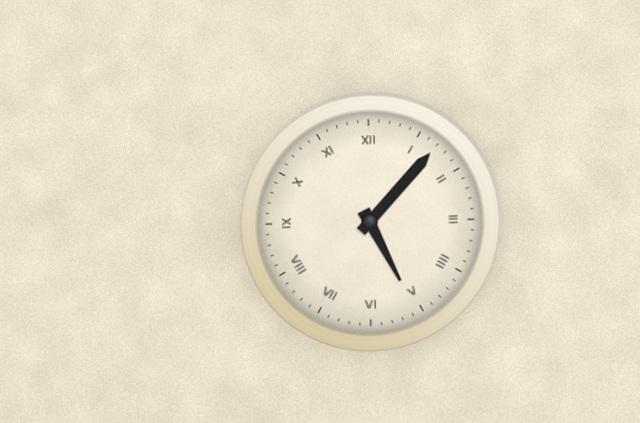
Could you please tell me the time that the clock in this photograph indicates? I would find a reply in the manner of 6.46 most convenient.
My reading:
5.07
